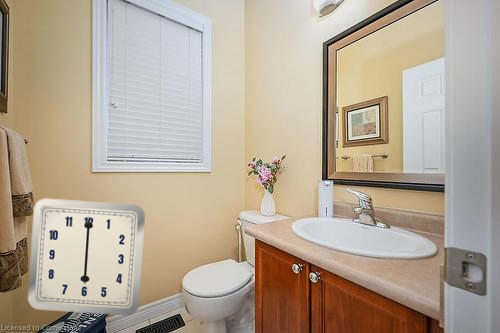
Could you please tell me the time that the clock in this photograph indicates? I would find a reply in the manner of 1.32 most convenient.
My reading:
6.00
